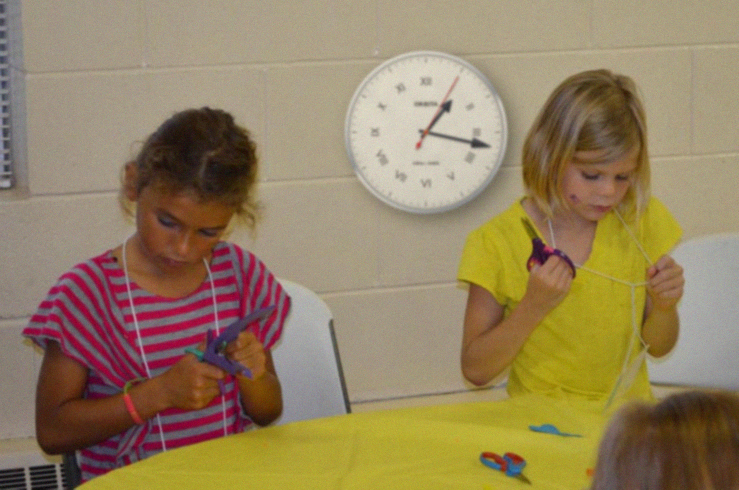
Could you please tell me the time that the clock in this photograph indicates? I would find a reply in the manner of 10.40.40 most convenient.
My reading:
1.17.05
